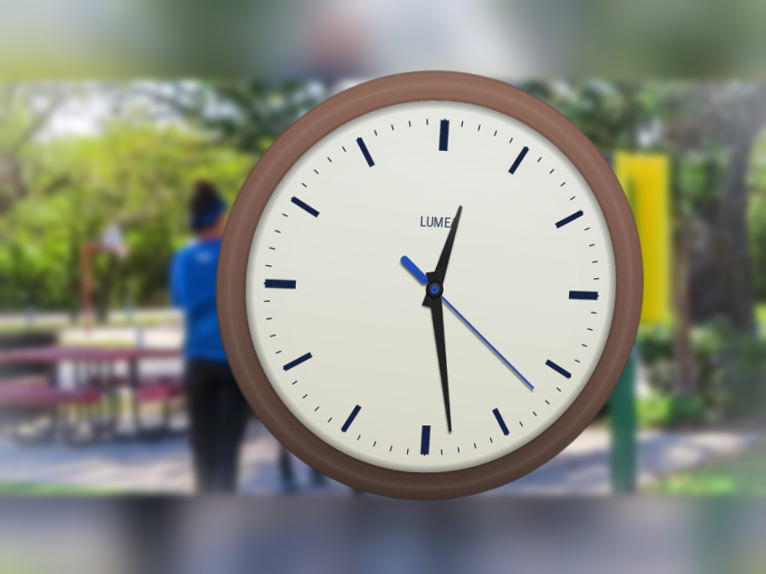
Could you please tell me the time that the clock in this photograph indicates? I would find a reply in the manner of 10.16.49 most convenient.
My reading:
12.28.22
